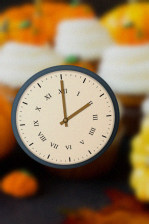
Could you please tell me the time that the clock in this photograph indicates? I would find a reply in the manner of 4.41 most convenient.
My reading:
2.00
